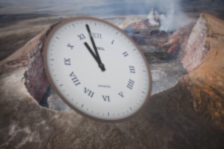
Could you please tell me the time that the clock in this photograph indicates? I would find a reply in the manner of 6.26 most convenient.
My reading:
10.58
